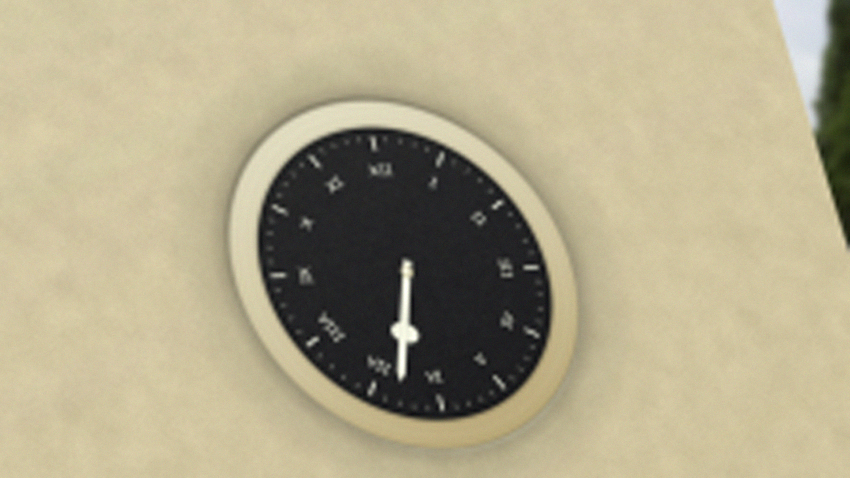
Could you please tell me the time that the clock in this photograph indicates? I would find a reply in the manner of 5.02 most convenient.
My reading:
6.33
